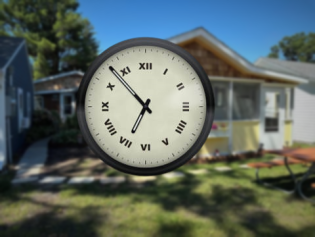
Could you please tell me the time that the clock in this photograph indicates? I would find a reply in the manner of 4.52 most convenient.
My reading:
6.53
